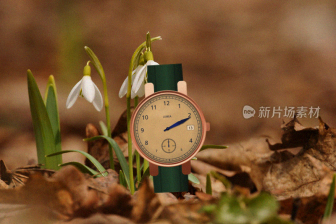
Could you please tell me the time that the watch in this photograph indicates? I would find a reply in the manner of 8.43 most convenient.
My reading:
2.11
